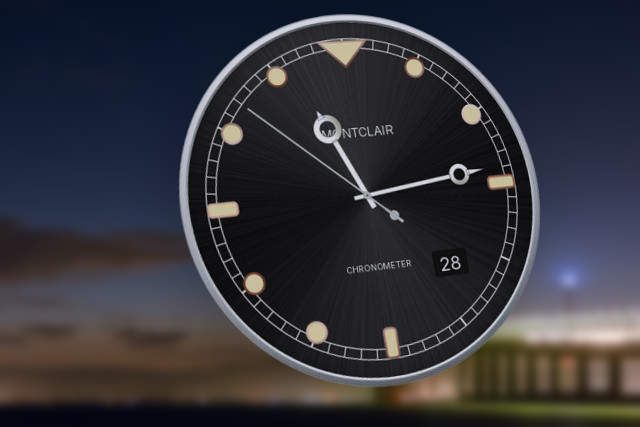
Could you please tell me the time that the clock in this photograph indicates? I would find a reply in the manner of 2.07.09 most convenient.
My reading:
11.13.52
